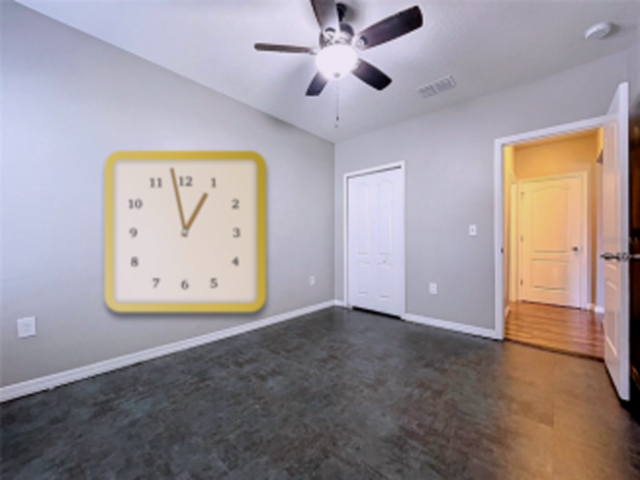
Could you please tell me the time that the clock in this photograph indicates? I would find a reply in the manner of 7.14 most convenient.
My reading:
12.58
